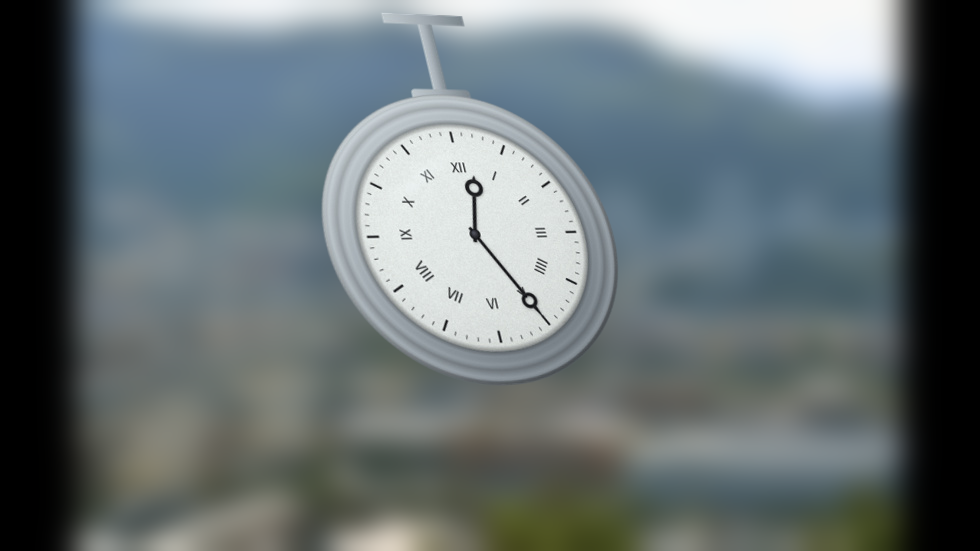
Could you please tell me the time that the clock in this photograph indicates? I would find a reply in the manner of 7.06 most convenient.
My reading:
12.25
